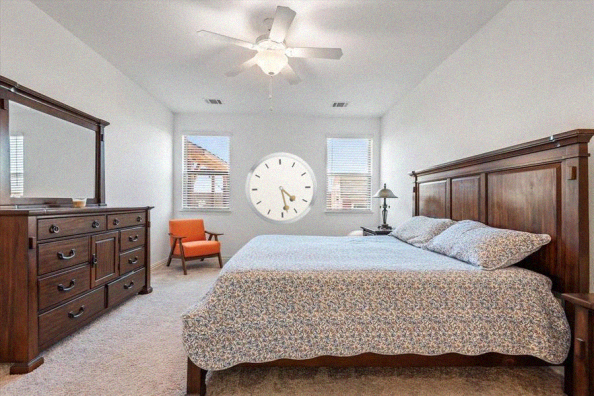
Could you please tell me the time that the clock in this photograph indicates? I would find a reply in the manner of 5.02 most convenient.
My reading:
4.28
